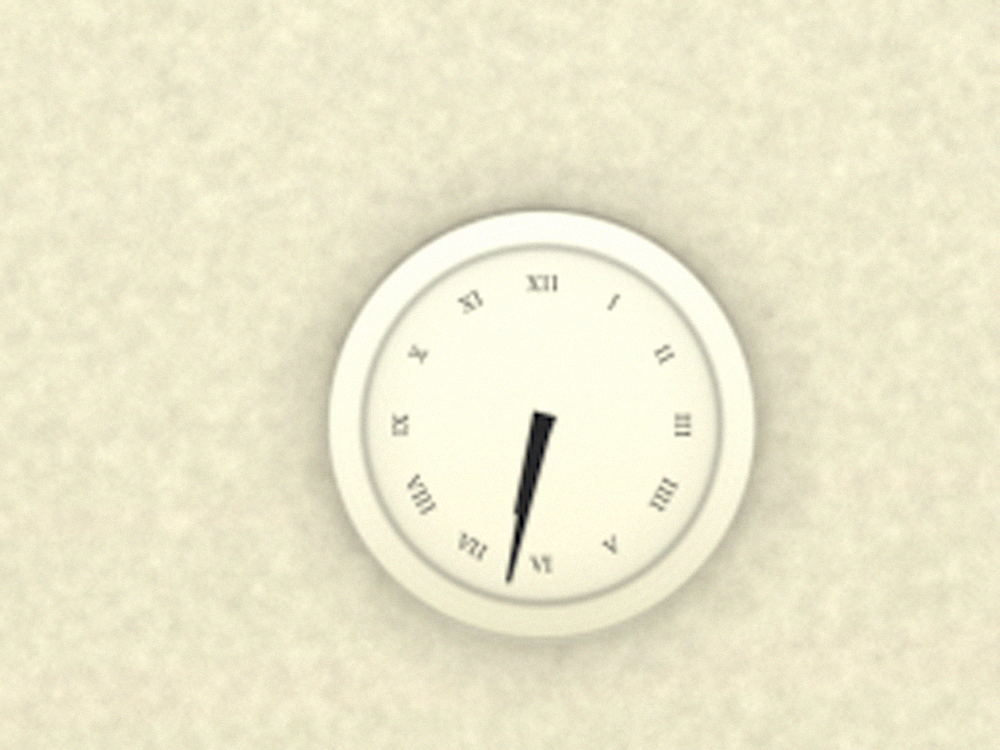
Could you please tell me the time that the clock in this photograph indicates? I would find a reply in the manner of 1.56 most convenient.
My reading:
6.32
